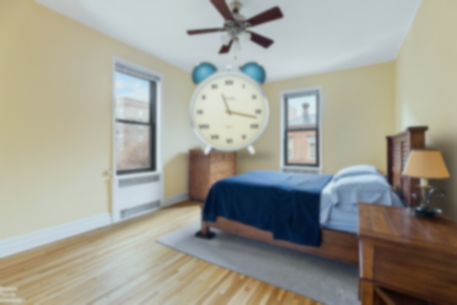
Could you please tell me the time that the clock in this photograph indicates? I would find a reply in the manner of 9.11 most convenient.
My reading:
11.17
